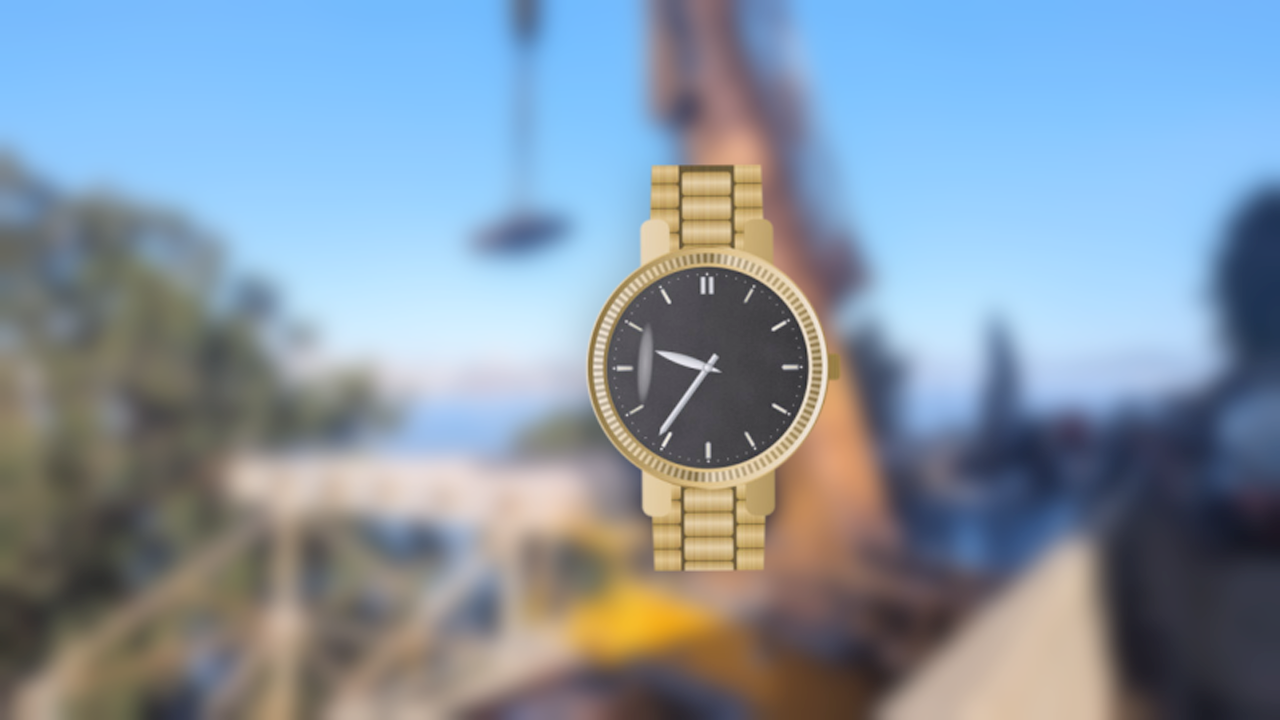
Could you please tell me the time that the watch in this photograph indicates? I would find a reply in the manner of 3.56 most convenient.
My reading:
9.36
